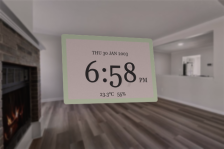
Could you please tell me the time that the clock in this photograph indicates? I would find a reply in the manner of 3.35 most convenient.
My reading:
6.58
